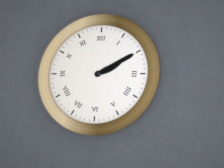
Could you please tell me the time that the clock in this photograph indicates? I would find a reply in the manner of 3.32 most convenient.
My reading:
2.10
